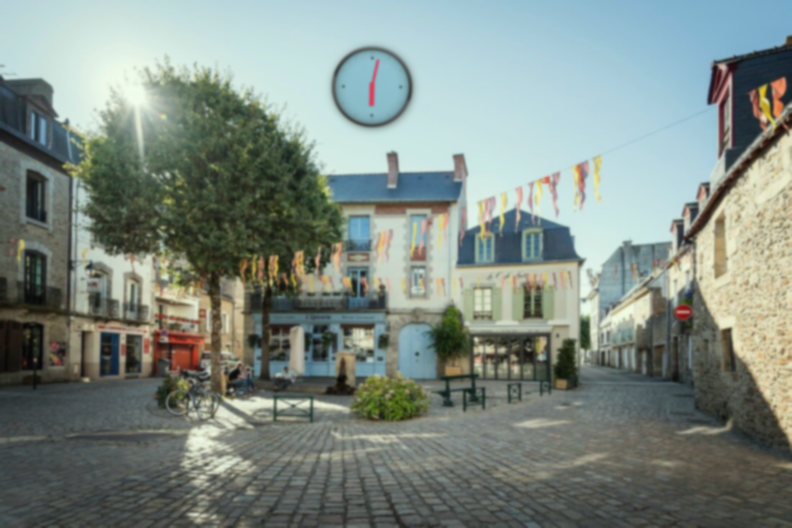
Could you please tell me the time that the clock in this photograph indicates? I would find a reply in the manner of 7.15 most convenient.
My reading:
6.02
